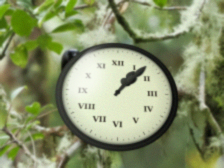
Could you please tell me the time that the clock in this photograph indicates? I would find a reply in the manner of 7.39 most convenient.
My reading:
1.07
